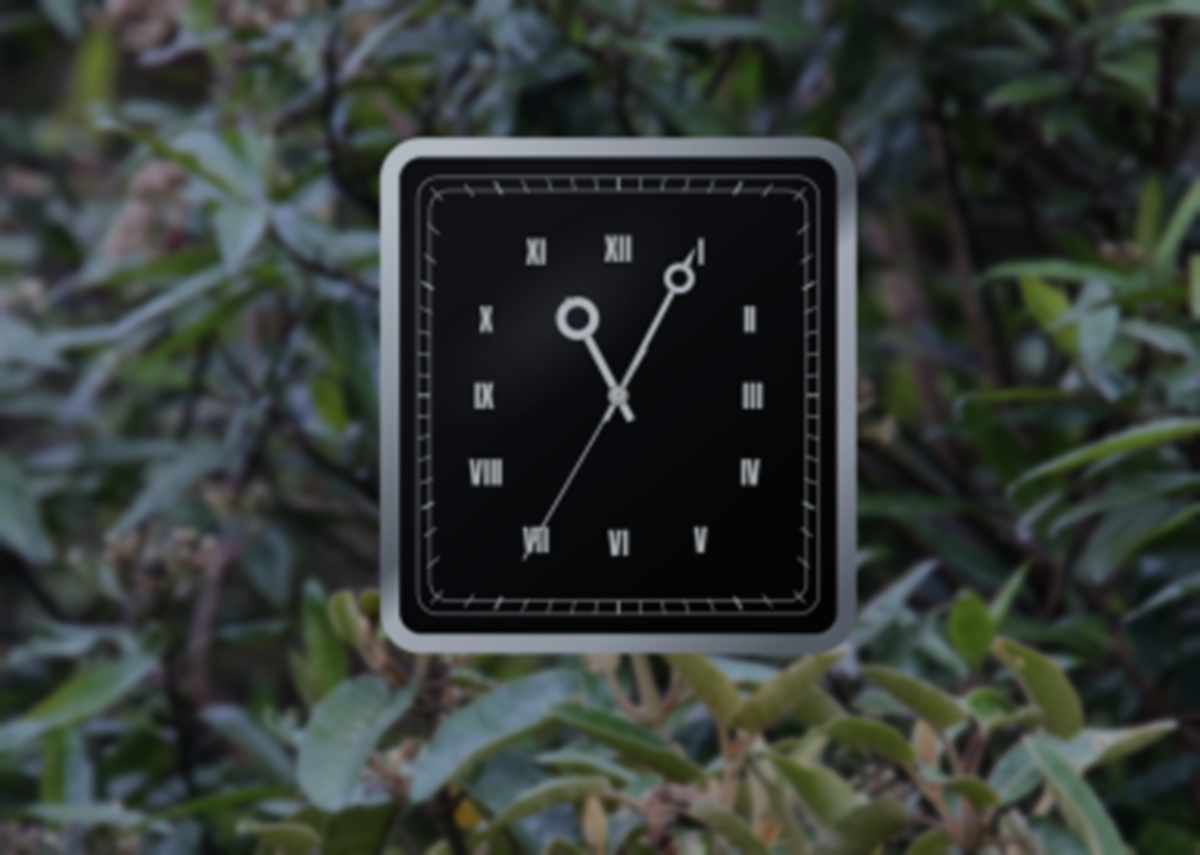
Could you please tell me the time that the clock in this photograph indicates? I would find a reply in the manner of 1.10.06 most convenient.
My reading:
11.04.35
